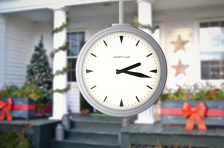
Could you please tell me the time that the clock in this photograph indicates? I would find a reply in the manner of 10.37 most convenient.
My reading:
2.17
